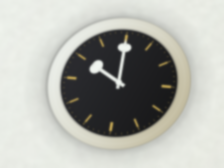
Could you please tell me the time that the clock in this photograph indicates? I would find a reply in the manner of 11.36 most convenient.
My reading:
10.00
